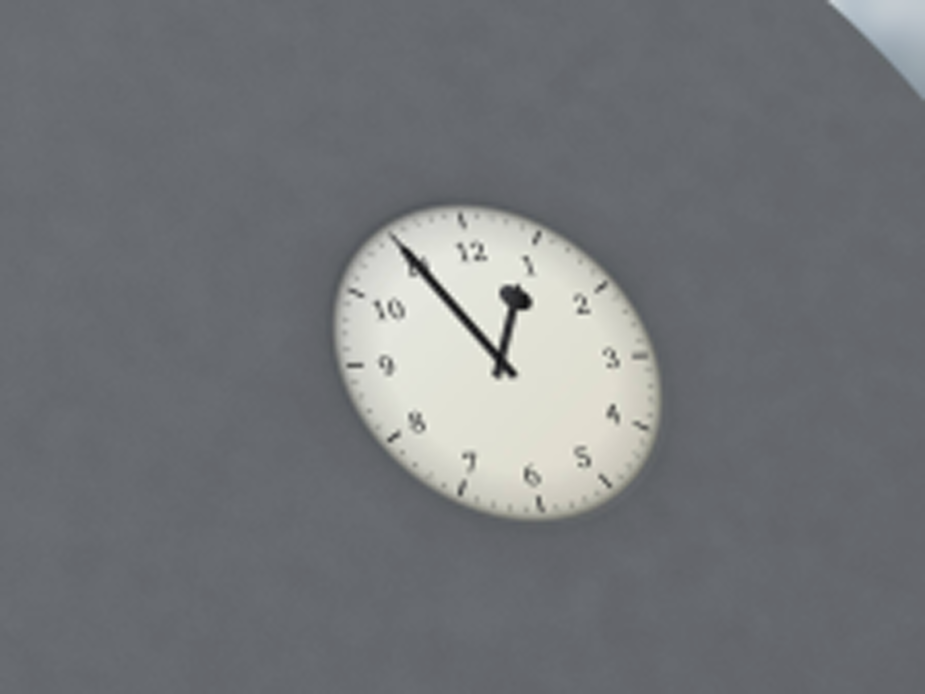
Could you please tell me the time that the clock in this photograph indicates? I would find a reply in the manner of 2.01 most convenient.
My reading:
12.55
